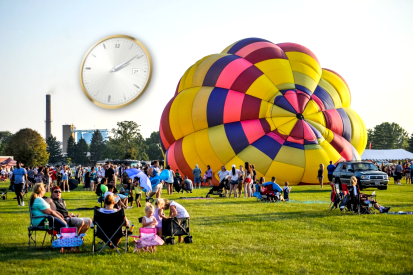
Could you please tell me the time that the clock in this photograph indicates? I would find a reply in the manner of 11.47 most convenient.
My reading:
2.09
